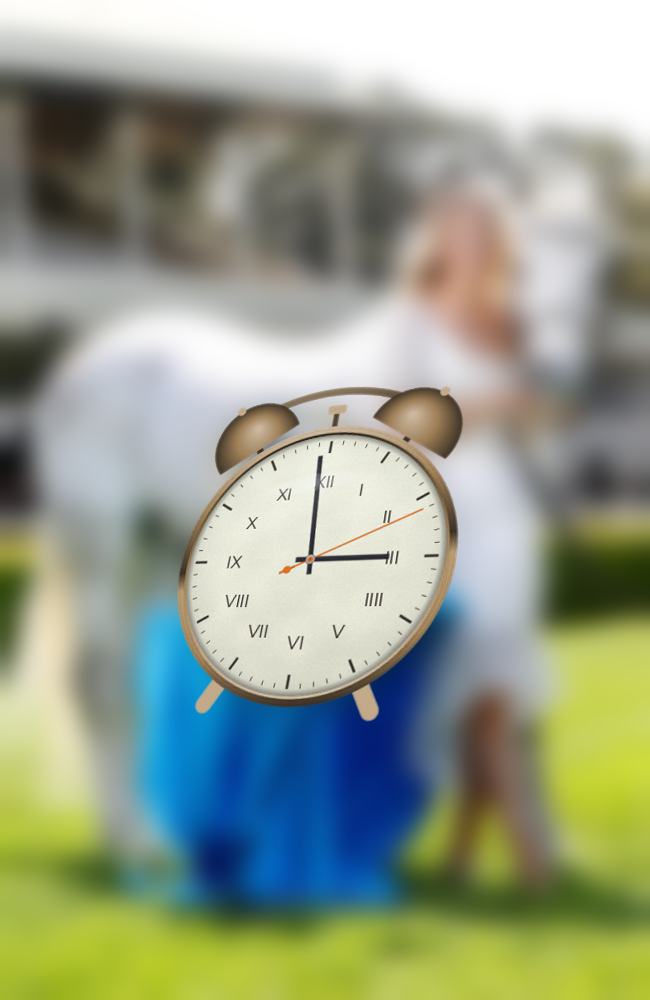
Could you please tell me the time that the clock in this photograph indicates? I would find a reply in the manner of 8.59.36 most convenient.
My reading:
2.59.11
